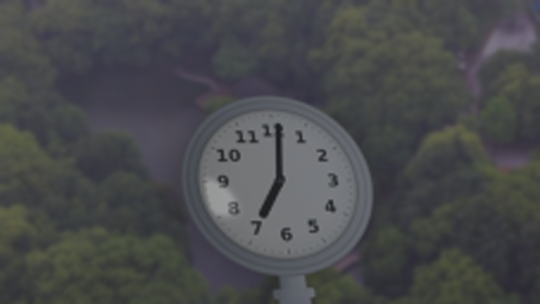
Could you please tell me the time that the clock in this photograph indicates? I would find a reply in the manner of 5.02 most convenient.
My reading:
7.01
